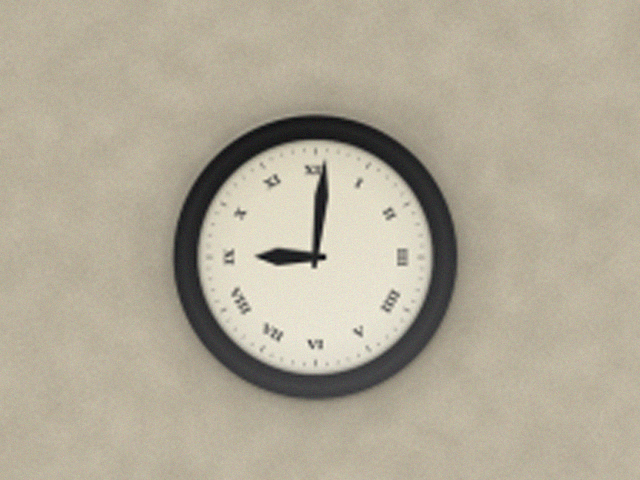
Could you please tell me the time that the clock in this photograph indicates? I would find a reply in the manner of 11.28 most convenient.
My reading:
9.01
